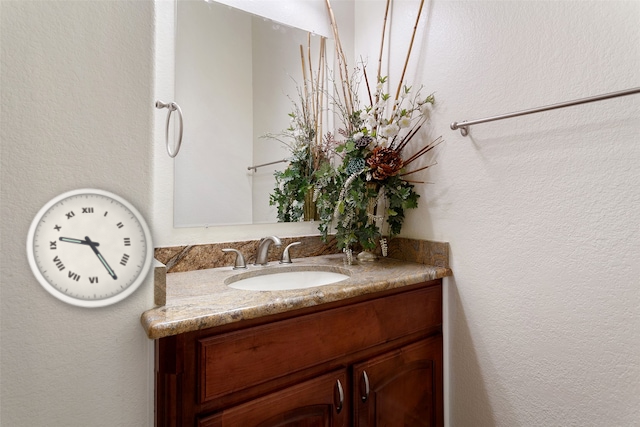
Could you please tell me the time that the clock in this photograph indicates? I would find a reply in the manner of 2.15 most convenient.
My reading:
9.25
